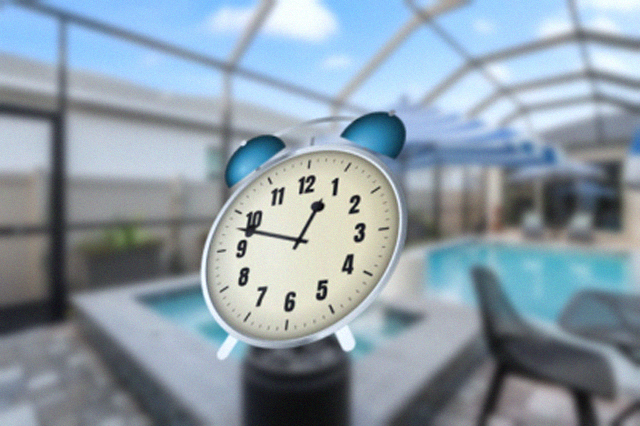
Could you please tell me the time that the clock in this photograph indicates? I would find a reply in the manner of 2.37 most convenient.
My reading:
12.48
